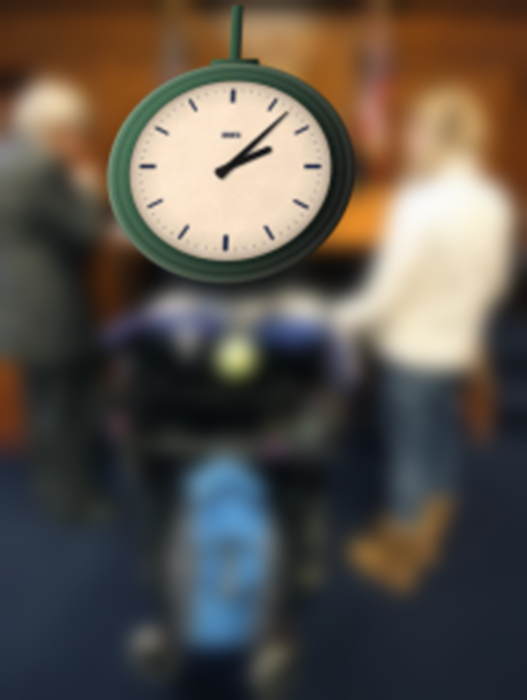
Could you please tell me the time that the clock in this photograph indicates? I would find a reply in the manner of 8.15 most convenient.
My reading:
2.07
